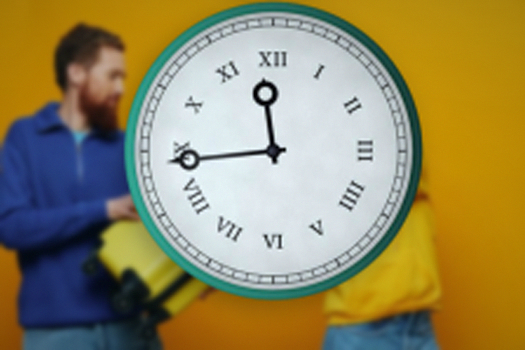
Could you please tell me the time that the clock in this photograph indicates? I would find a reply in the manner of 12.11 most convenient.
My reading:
11.44
